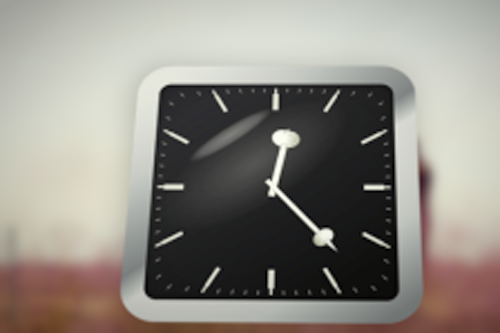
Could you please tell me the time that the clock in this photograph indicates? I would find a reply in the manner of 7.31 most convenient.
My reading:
12.23
